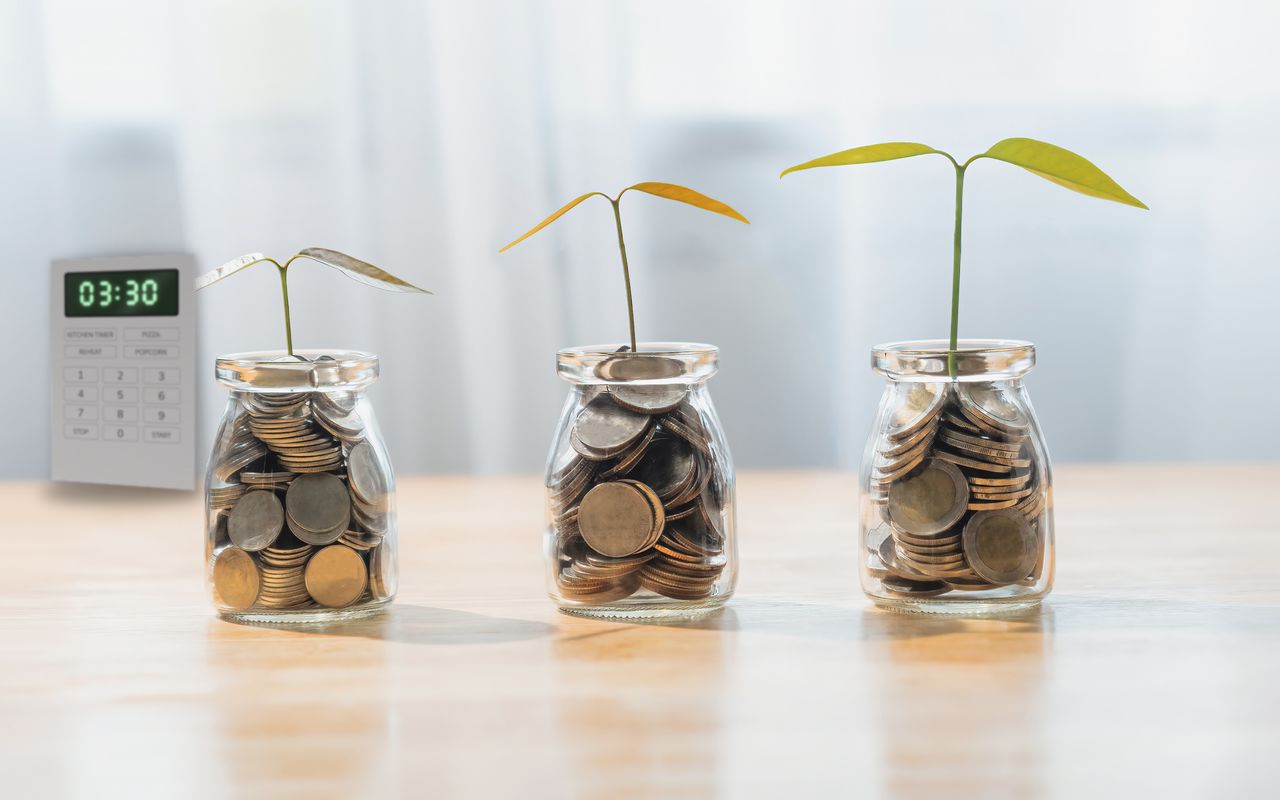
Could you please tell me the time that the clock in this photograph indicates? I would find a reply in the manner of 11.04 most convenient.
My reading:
3.30
